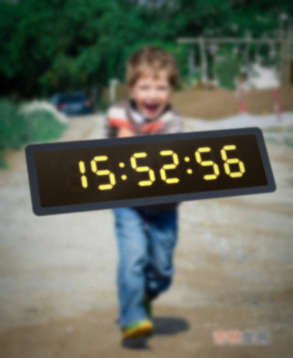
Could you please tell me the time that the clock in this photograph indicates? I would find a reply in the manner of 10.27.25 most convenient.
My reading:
15.52.56
